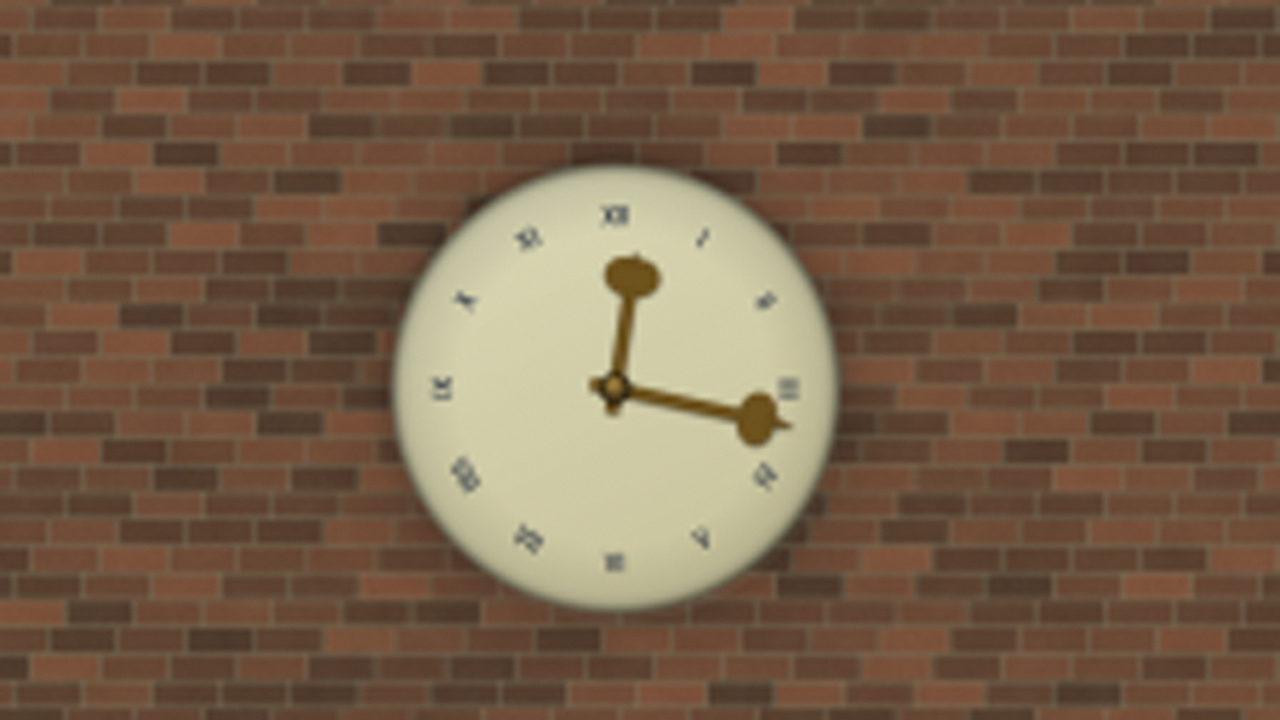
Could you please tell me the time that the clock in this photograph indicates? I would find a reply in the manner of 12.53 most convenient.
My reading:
12.17
